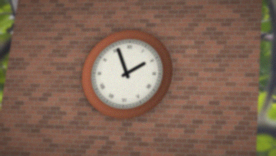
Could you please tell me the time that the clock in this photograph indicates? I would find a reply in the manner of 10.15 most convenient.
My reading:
1.56
